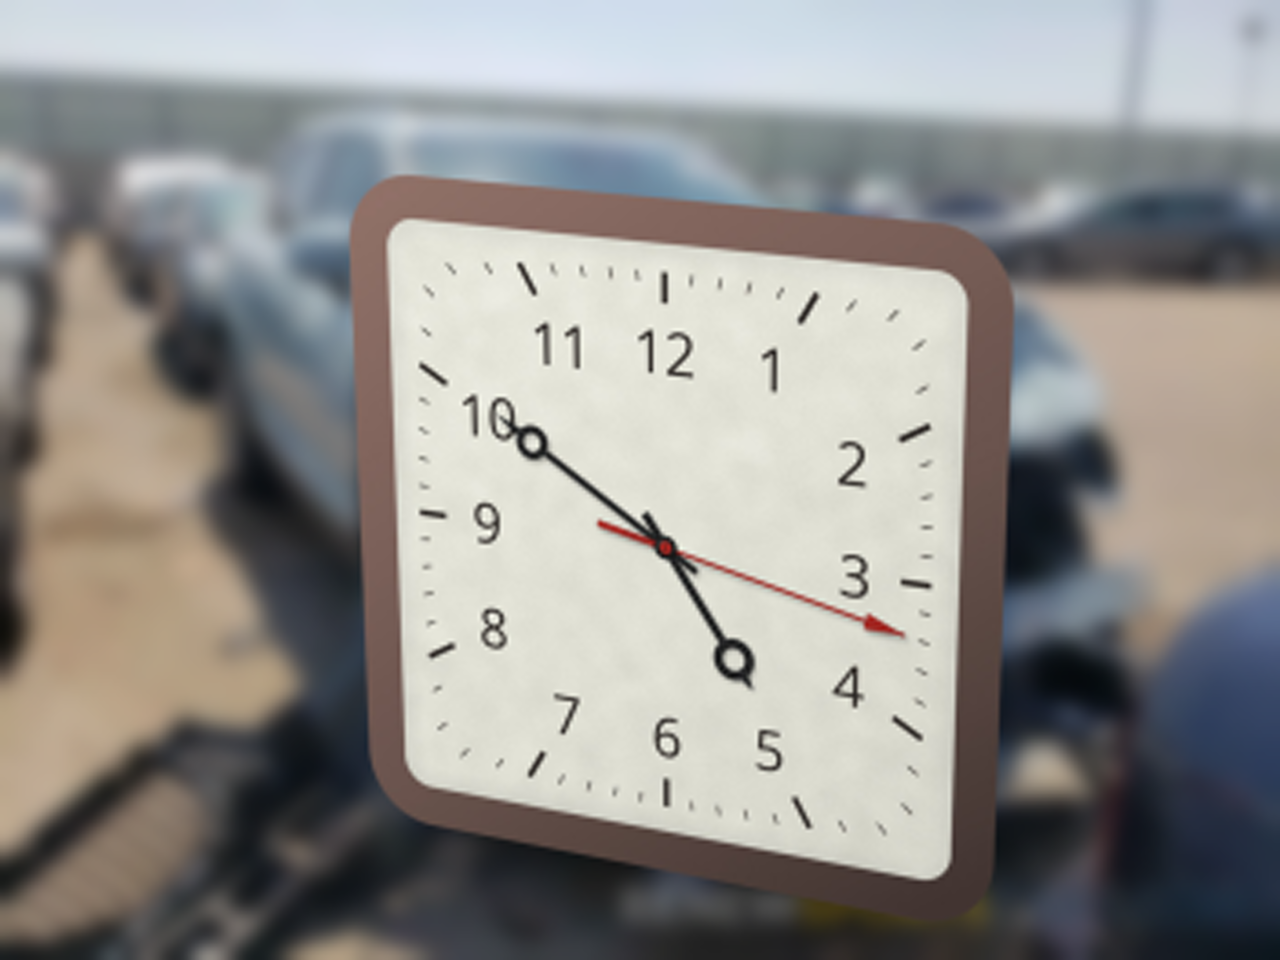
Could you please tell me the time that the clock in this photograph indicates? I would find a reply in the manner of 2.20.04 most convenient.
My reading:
4.50.17
